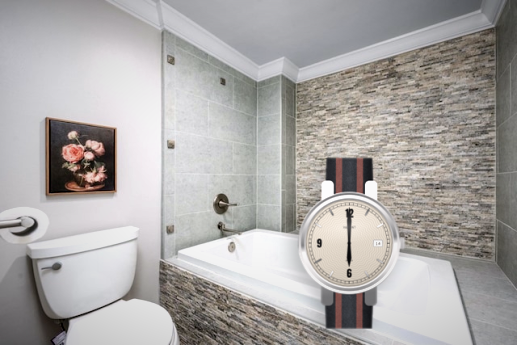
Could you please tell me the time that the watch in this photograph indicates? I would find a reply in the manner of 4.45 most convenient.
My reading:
6.00
